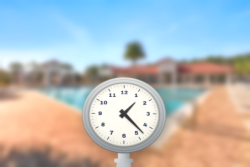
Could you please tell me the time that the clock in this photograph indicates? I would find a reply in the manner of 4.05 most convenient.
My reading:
1.23
